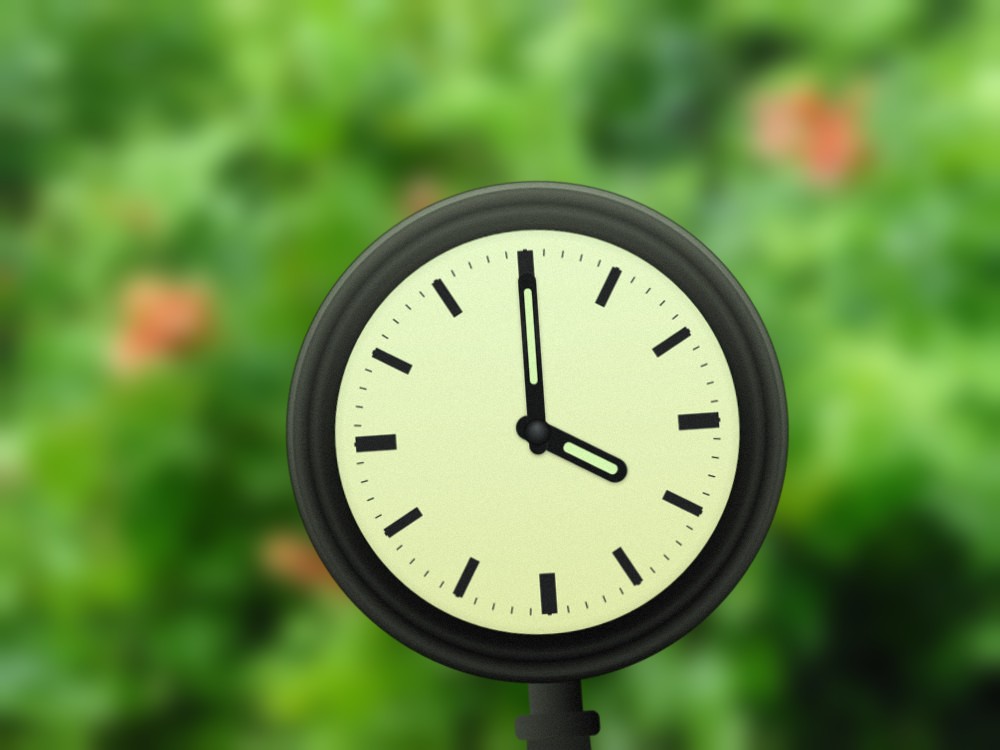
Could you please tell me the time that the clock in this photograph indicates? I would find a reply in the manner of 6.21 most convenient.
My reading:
4.00
